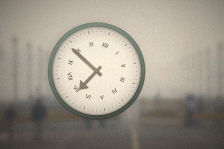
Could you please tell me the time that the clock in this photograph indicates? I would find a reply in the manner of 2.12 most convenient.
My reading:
6.49
